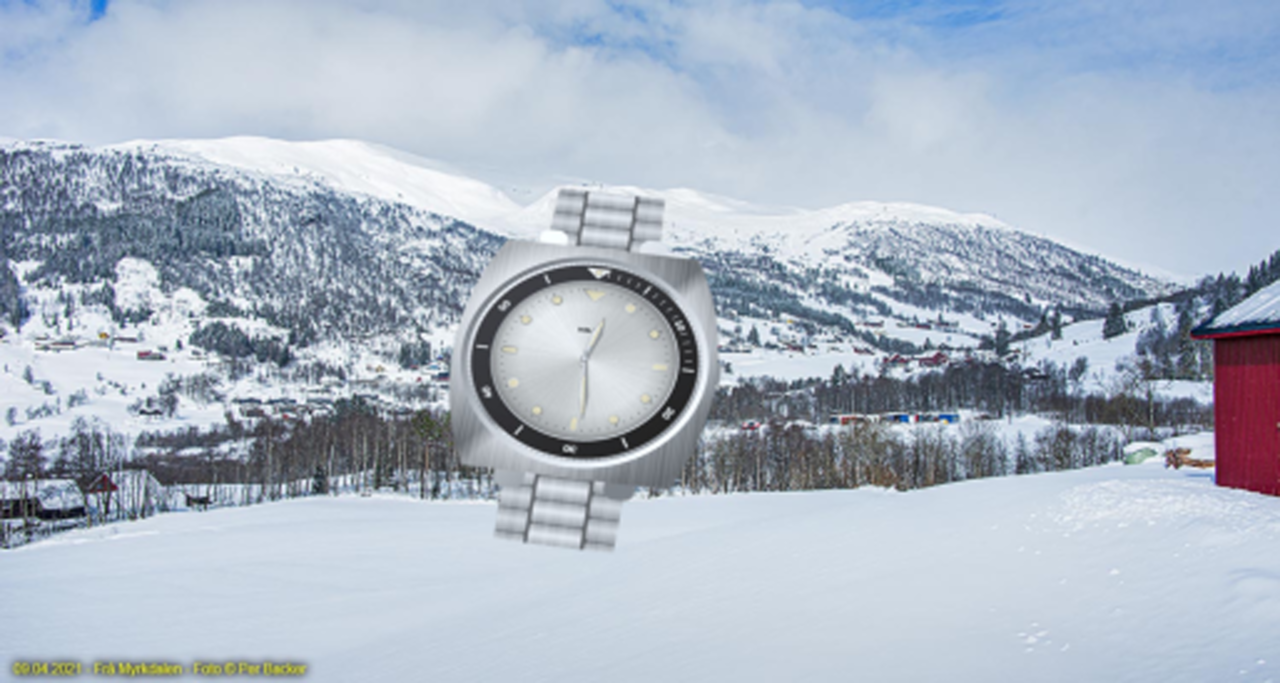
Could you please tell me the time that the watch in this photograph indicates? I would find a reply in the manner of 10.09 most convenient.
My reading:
12.29
